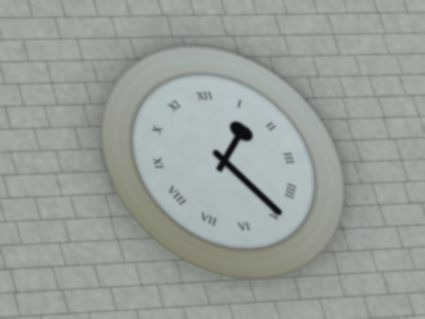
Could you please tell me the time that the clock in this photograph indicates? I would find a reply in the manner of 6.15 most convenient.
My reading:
1.24
